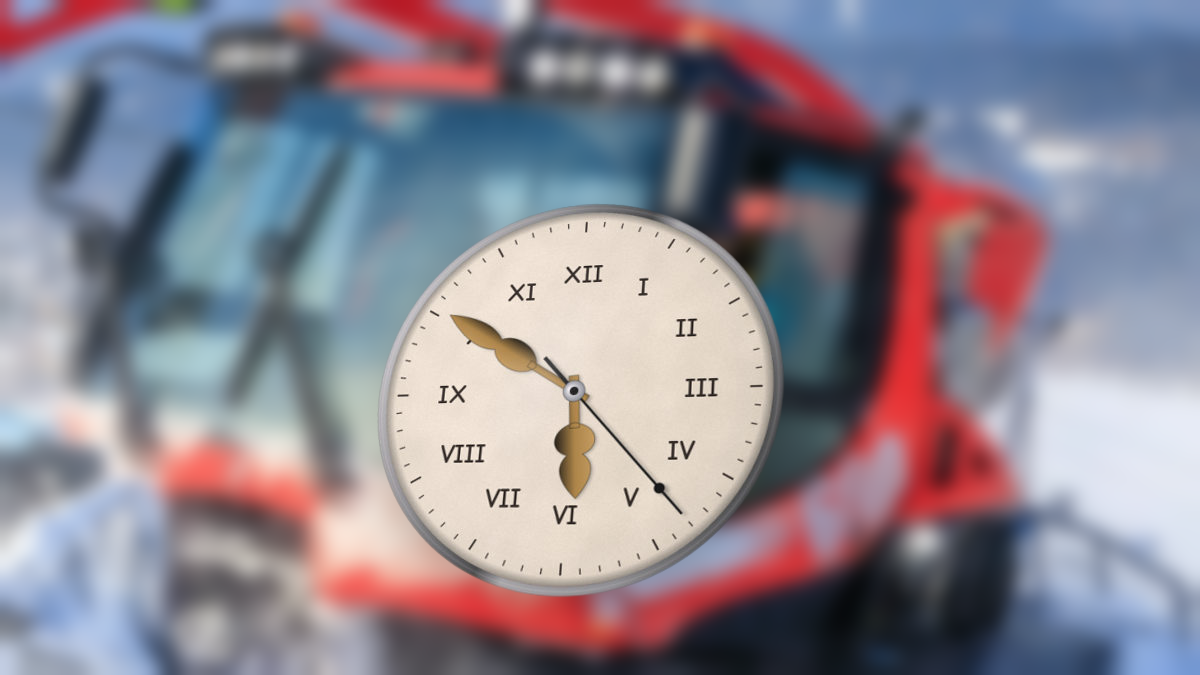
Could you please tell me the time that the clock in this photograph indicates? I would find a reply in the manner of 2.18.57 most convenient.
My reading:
5.50.23
